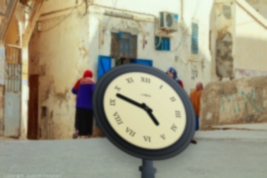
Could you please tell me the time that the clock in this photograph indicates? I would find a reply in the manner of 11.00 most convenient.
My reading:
4.48
